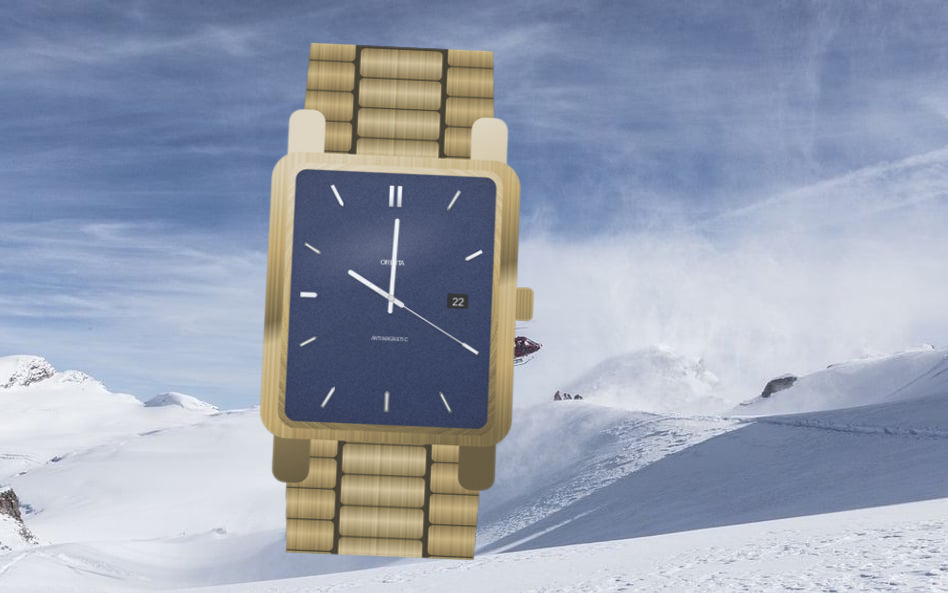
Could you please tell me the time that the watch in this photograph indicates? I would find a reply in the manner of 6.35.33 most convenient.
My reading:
10.00.20
